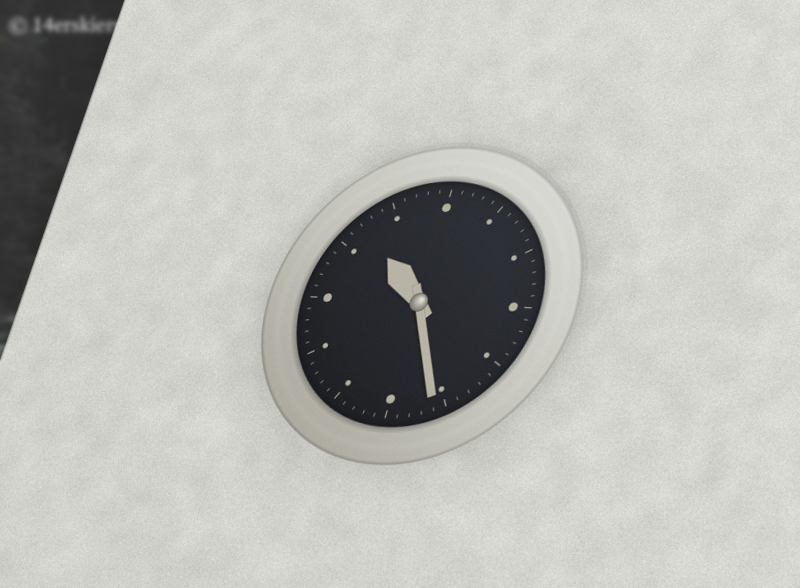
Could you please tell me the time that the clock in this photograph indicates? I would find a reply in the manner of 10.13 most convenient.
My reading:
10.26
